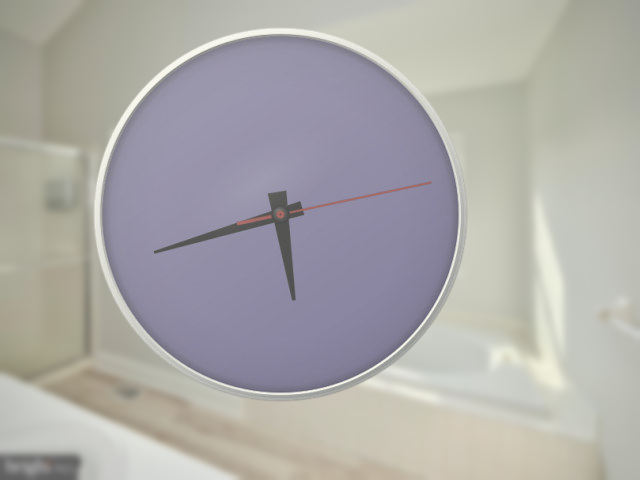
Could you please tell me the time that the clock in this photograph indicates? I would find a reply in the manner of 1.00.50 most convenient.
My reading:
5.42.13
